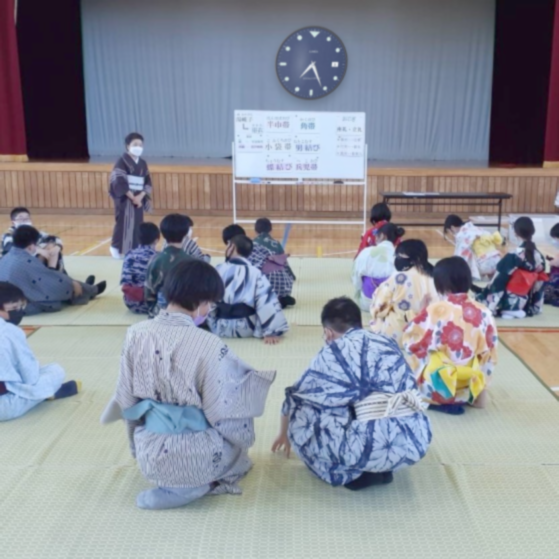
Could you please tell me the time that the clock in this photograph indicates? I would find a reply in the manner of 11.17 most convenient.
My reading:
7.26
